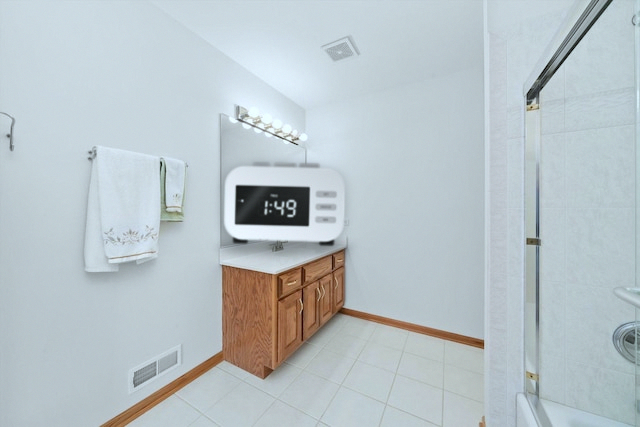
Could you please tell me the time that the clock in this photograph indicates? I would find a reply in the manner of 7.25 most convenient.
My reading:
1.49
